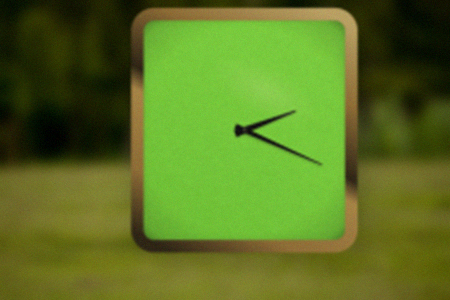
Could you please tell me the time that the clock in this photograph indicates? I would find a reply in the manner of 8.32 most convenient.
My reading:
2.19
